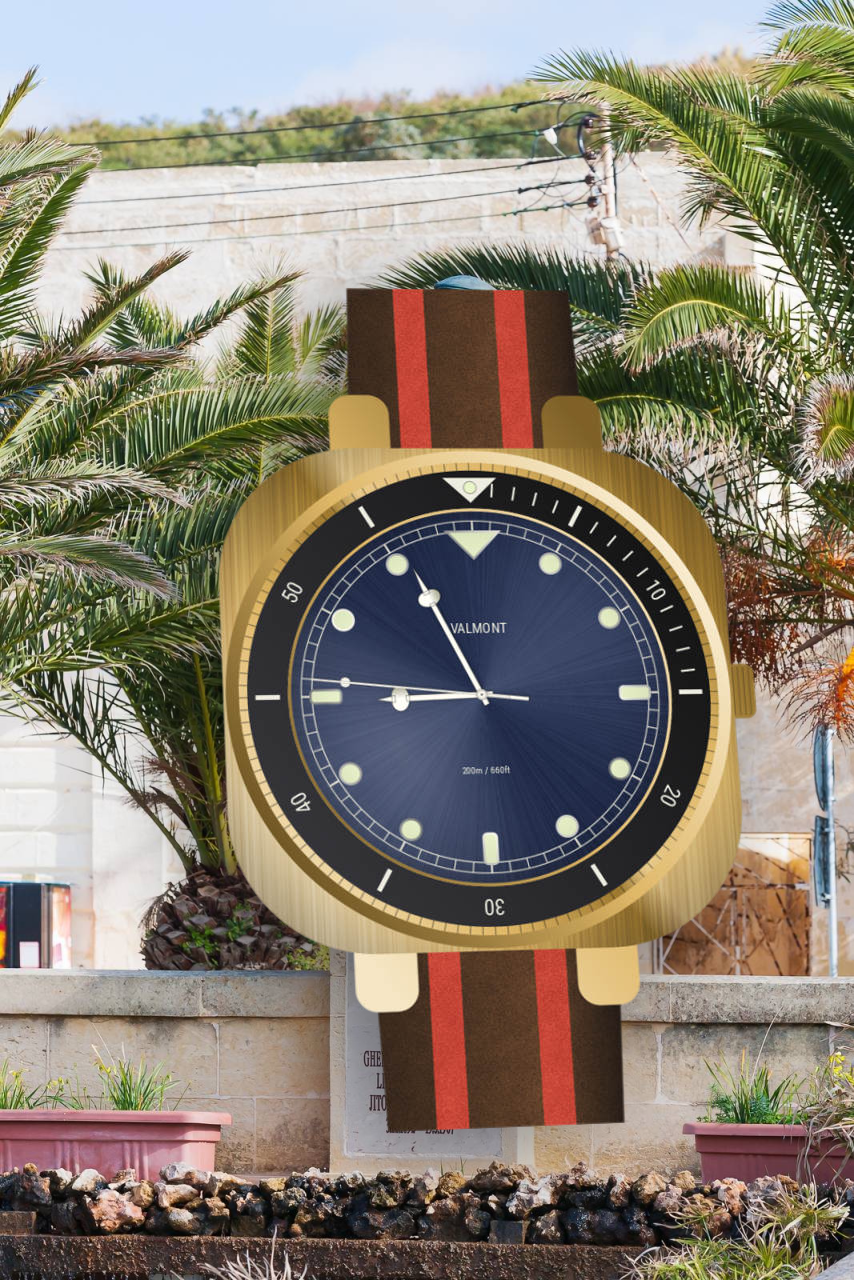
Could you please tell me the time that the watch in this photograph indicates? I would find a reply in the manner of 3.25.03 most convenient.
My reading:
8.55.46
